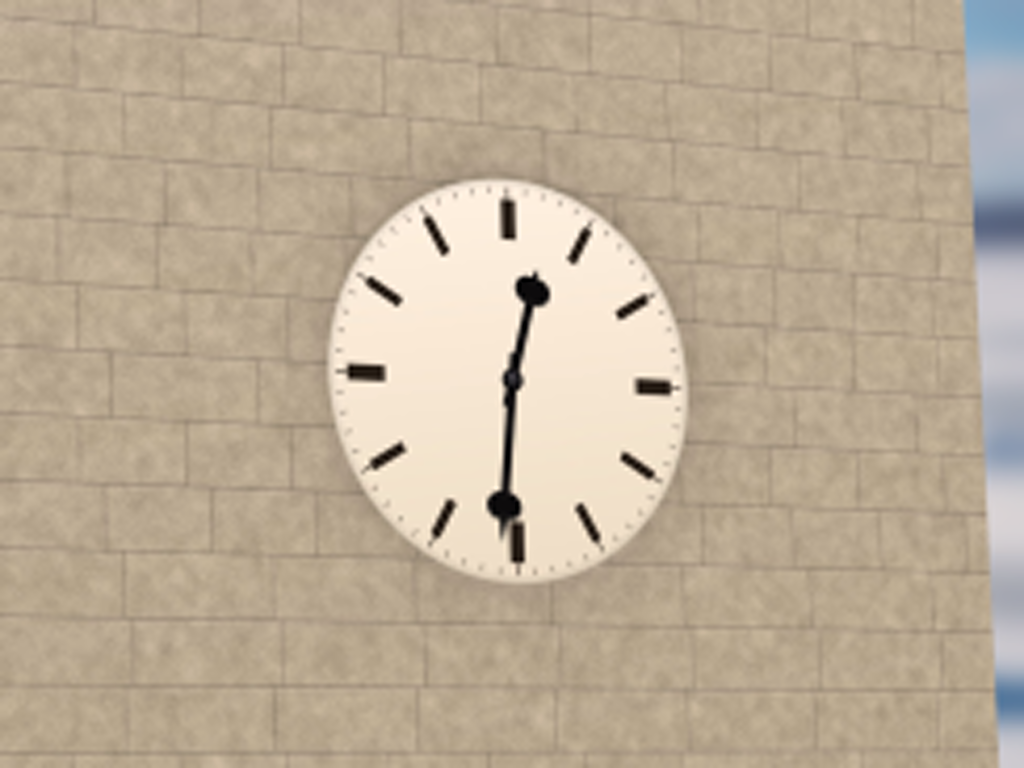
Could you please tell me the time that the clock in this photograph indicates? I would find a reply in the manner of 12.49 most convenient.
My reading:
12.31
